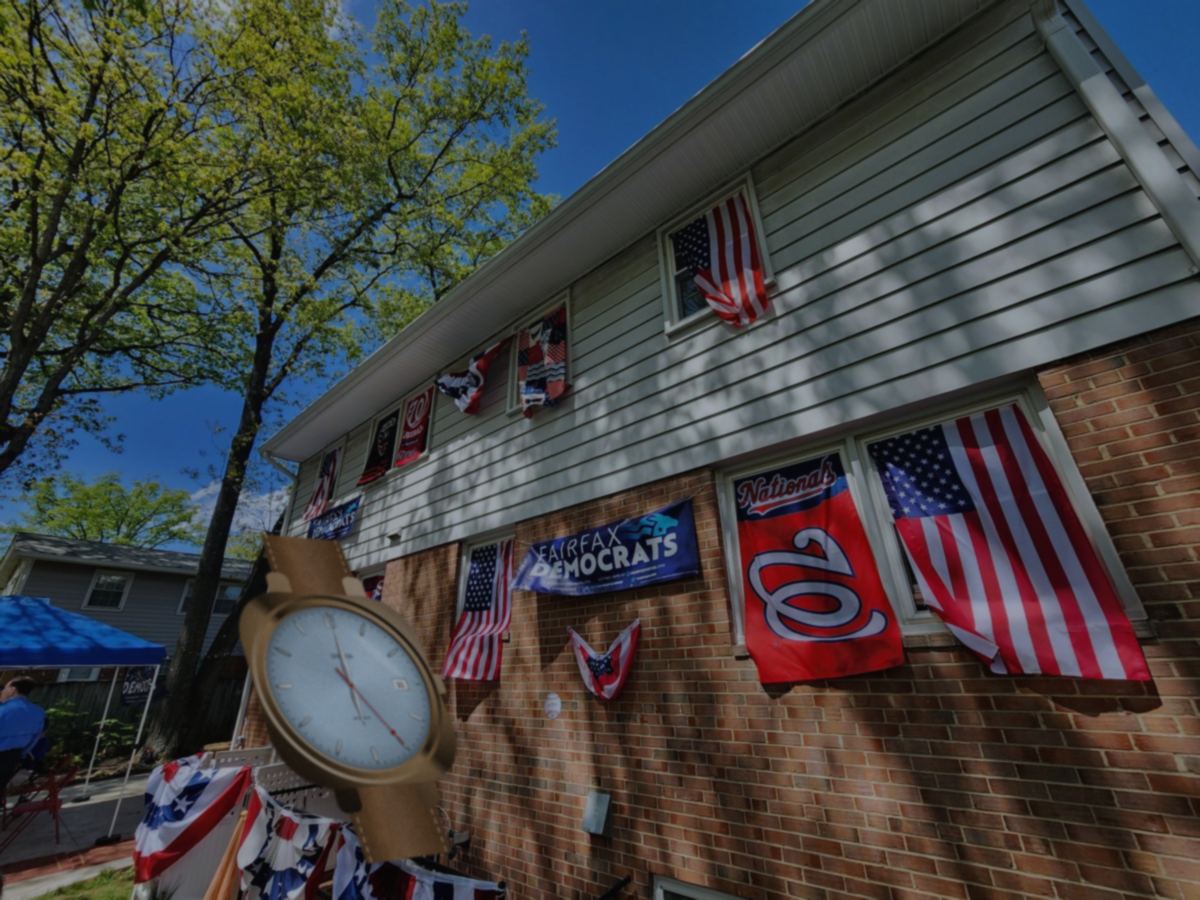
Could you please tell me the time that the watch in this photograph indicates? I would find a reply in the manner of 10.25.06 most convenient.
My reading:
6.00.25
